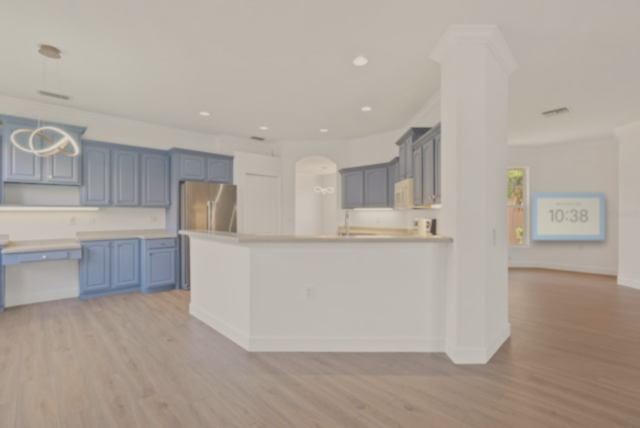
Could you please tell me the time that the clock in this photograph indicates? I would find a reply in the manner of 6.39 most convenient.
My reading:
10.38
